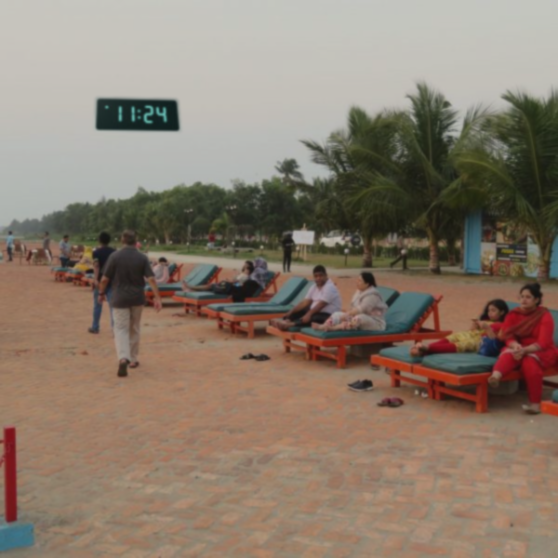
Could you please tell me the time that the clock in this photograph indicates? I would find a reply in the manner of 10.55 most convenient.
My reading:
11.24
